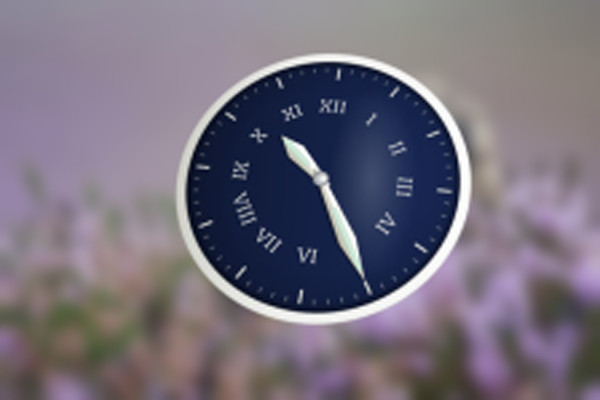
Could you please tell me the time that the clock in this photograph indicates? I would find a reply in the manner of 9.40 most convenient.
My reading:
10.25
